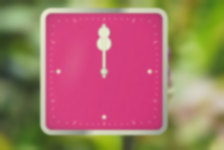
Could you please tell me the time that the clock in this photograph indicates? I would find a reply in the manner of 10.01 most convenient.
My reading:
12.00
